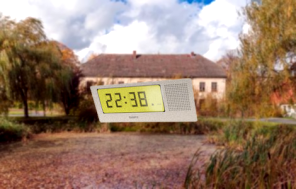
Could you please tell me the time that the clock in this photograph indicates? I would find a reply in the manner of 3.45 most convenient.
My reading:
22.38
